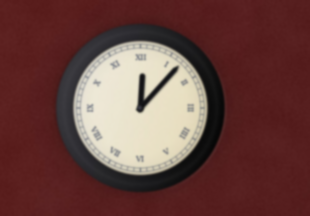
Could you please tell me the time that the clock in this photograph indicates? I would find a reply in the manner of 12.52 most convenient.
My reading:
12.07
